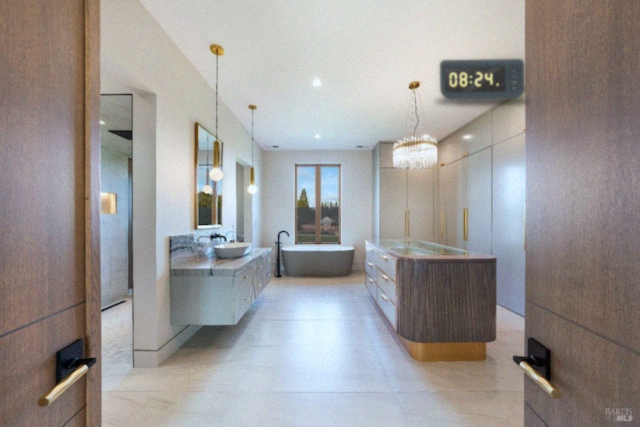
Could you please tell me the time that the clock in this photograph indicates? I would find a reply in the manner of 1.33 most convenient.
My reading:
8.24
